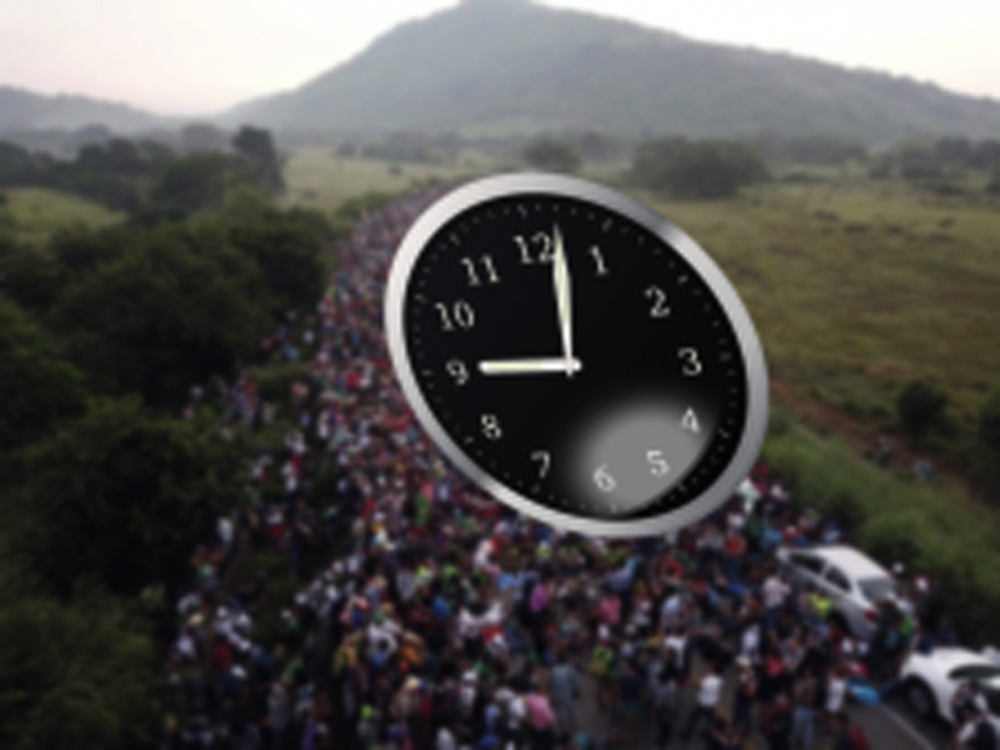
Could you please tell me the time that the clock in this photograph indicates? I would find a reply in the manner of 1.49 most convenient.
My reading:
9.02
